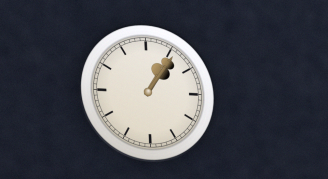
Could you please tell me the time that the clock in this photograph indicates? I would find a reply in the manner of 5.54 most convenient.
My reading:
1.06
